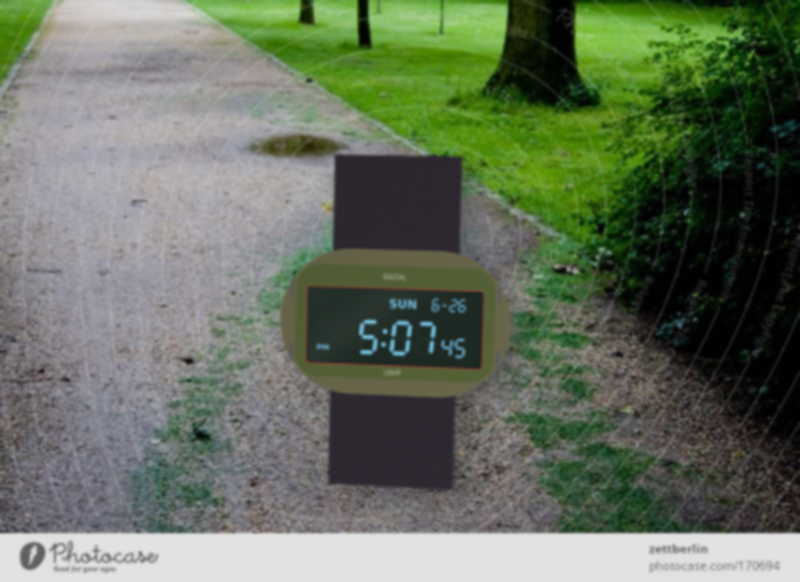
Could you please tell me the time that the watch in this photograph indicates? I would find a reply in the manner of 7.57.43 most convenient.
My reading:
5.07.45
